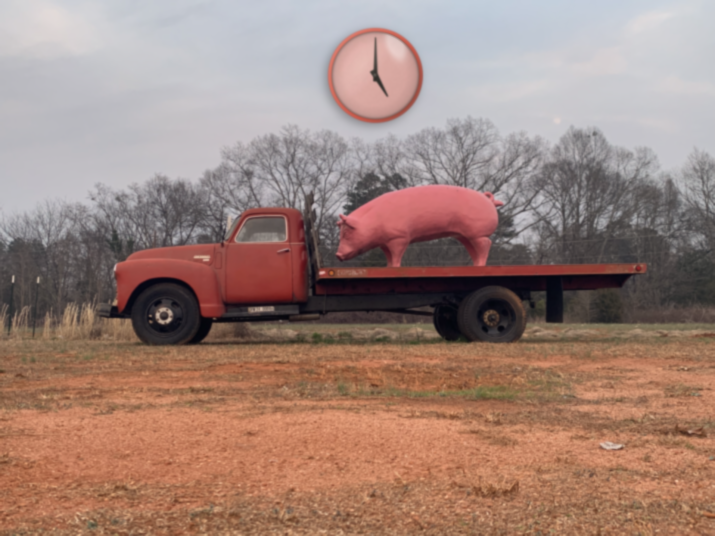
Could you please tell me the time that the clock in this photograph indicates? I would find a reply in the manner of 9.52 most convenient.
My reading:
5.00
